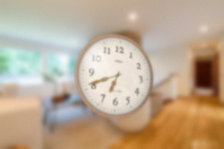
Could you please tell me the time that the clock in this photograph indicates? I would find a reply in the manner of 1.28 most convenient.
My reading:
6.41
